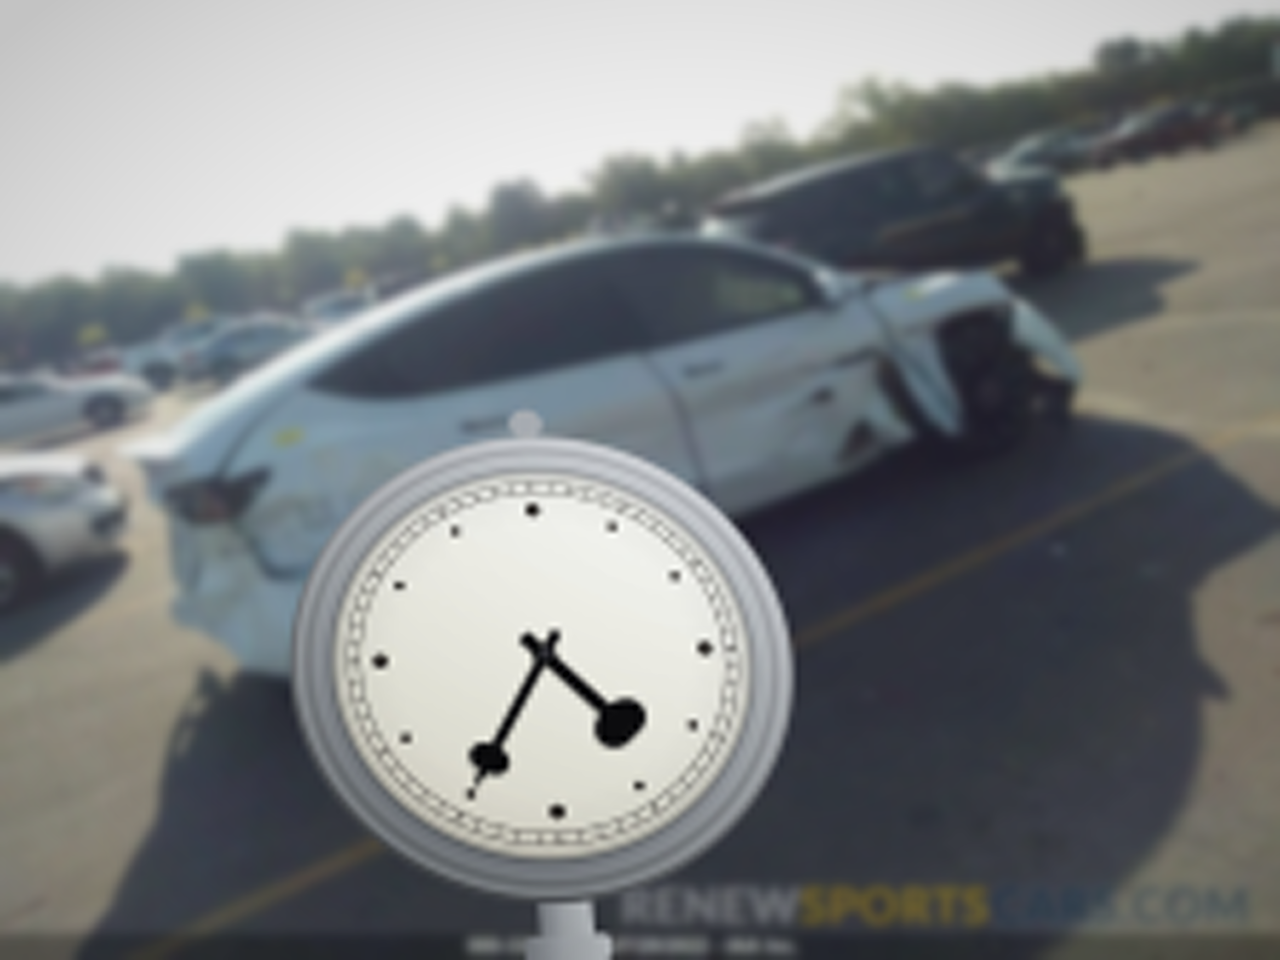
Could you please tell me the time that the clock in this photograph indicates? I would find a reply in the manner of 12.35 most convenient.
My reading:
4.35
